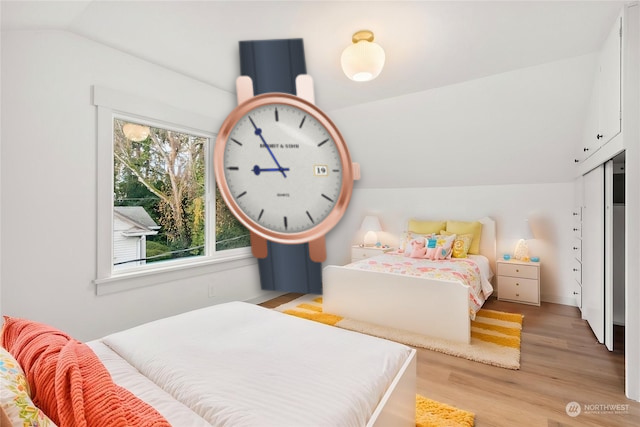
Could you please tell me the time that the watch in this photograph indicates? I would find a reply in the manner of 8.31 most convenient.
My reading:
8.55
